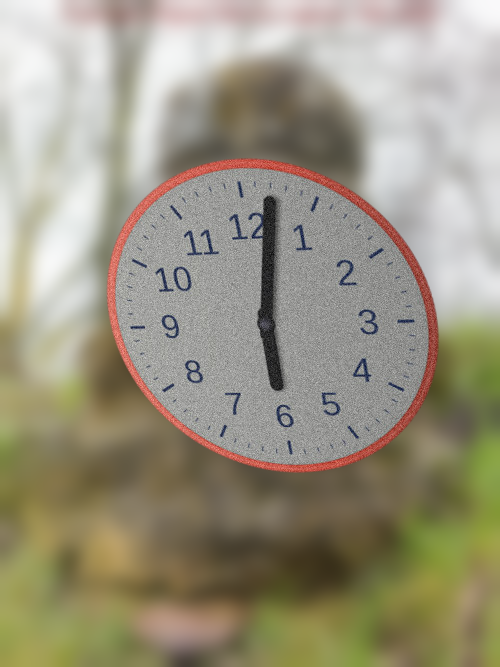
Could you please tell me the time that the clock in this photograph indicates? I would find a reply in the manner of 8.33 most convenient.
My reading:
6.02
